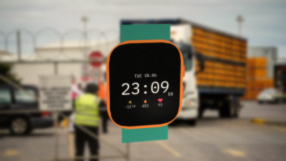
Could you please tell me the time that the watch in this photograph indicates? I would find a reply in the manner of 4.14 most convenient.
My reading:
23.09
